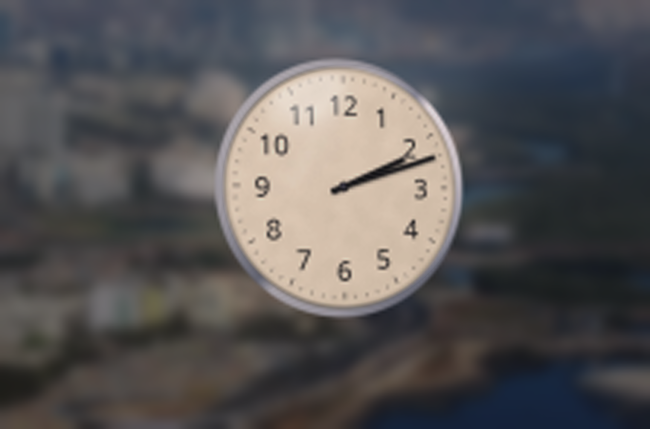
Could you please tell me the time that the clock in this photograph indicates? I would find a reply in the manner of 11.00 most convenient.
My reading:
2.12
